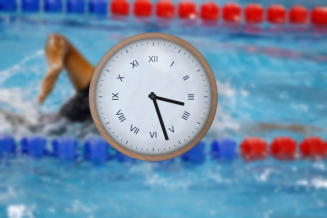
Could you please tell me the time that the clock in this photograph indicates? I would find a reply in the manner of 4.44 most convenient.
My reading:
3.27
